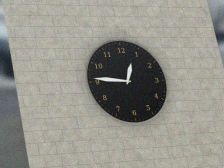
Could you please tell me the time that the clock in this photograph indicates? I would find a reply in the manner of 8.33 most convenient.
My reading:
12.46
